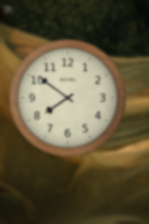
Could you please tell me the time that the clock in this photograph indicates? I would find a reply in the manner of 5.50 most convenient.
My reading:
7.51
